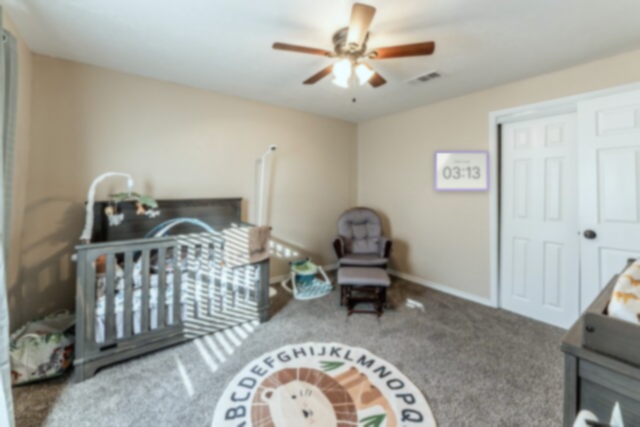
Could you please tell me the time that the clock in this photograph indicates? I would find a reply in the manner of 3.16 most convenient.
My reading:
3.13
